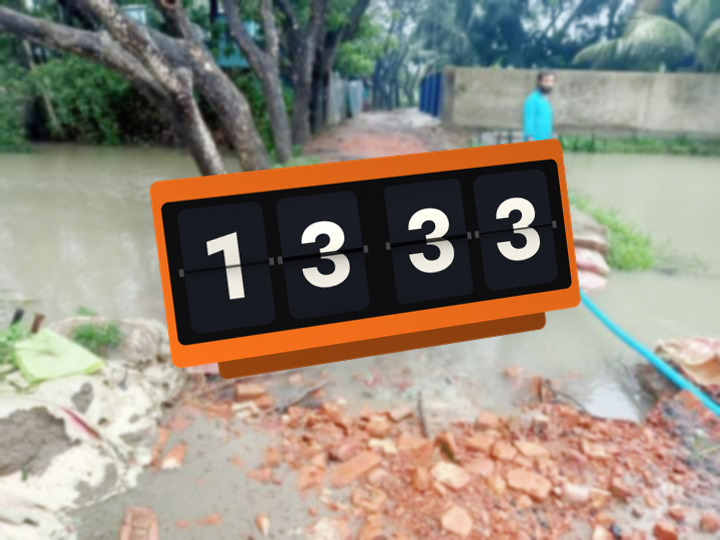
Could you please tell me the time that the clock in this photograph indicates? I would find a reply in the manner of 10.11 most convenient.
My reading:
13.33
